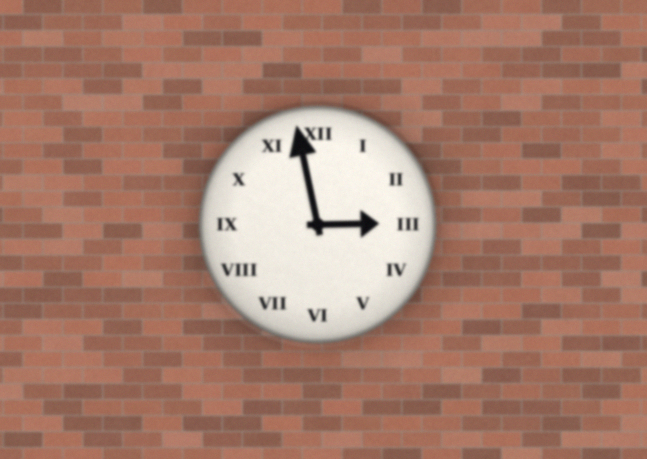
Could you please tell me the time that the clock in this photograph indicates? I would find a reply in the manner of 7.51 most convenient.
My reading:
2.58
